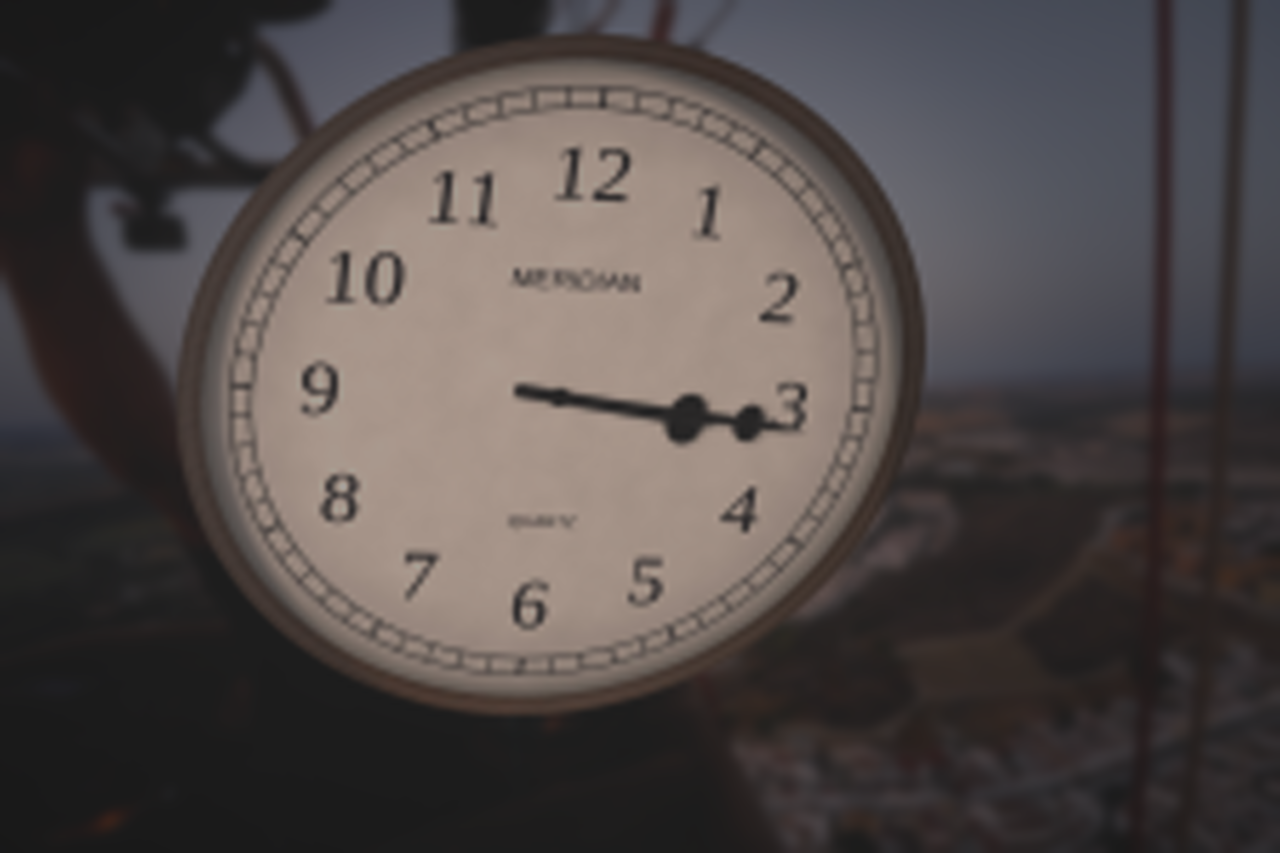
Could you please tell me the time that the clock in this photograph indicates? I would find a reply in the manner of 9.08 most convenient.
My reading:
3.16
